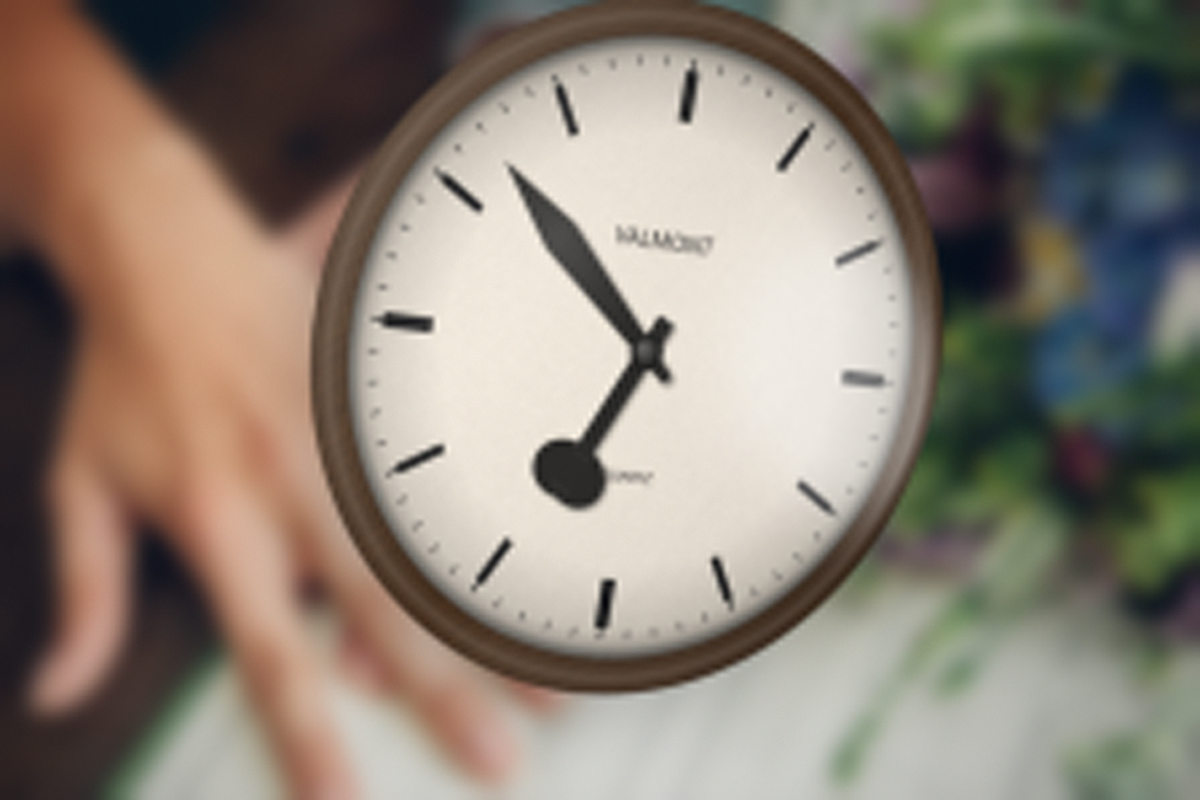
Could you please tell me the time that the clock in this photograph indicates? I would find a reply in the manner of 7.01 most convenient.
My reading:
6.52
